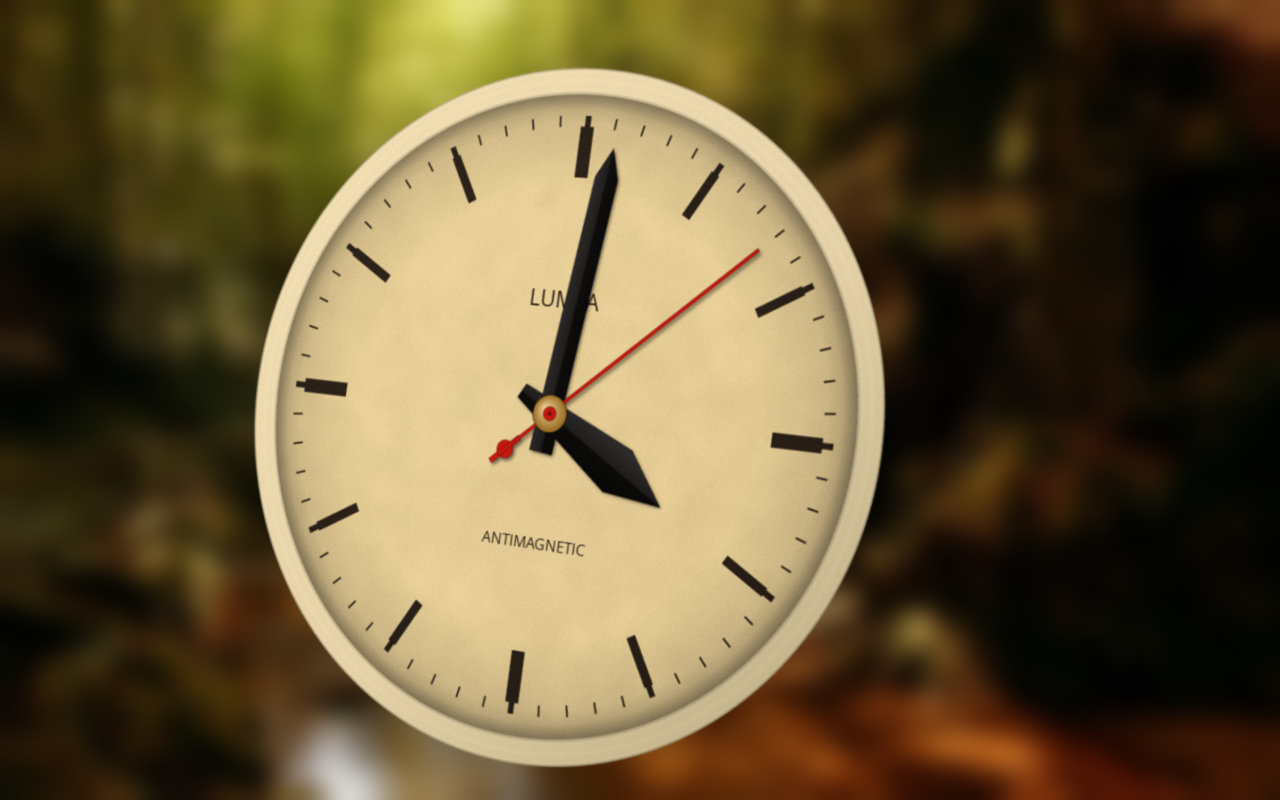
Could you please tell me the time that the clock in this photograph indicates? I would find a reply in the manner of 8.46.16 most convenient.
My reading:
4.01.08
